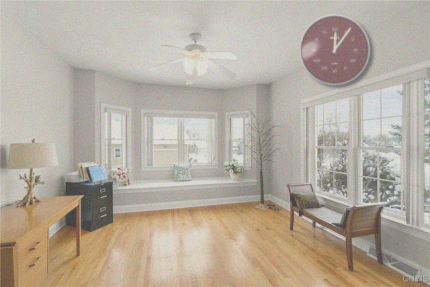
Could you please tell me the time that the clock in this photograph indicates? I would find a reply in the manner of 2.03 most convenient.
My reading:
12.06
